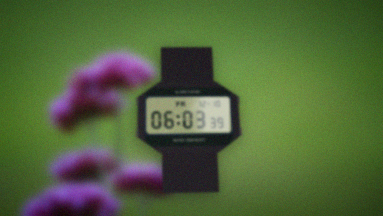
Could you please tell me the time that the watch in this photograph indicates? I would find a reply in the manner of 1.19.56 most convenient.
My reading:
6.03.39
